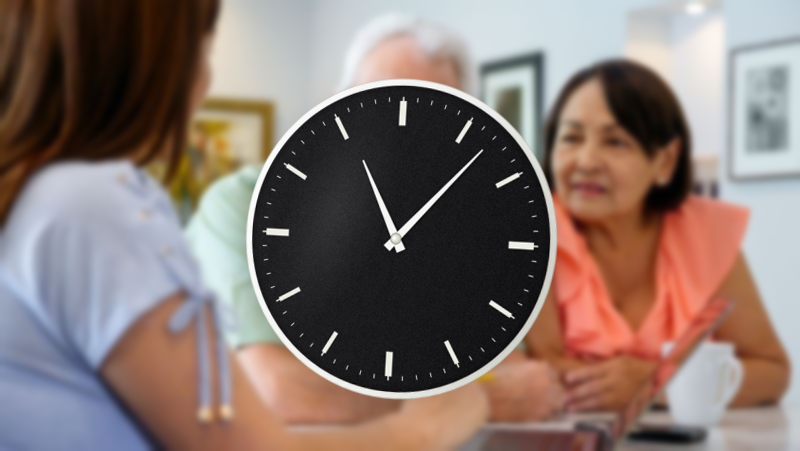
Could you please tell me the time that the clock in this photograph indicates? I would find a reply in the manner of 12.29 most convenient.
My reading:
11.07
